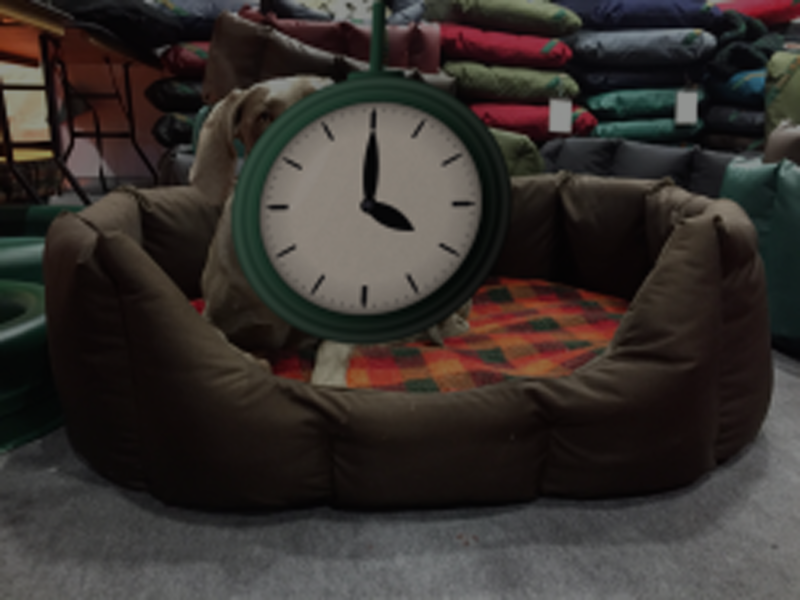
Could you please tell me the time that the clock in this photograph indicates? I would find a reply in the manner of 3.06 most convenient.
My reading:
4.00
